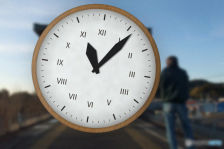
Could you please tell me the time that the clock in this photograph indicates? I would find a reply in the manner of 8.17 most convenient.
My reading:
11.06
